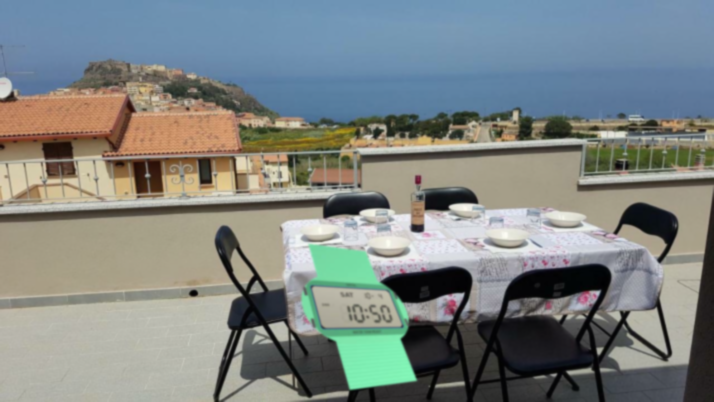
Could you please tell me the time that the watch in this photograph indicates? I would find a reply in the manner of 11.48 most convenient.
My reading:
10.50
